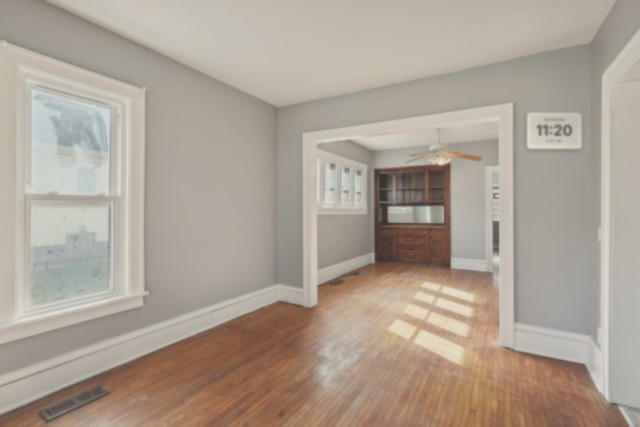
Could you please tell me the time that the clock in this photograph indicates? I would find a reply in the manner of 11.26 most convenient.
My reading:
11.20
